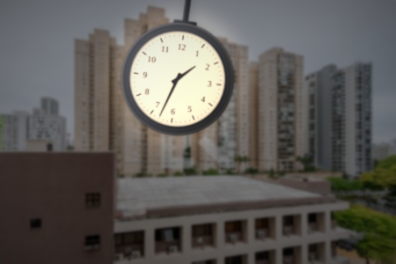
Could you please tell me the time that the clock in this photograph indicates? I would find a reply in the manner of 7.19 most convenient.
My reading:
1.33
